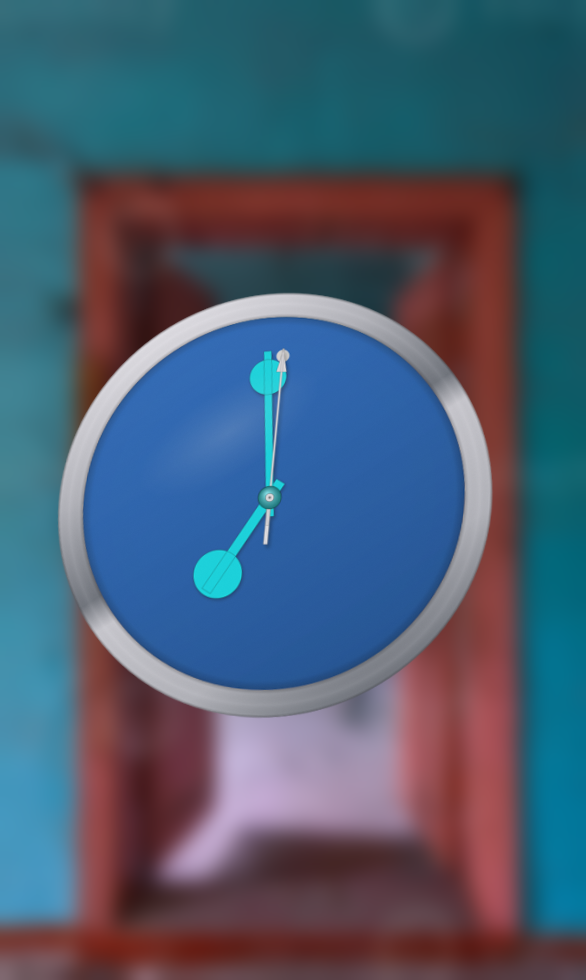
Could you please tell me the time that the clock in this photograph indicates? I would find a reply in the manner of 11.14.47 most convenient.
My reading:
6.59.00
